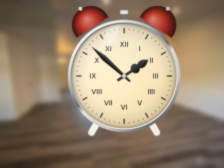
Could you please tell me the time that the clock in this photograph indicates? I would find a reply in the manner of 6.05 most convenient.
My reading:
1.52
